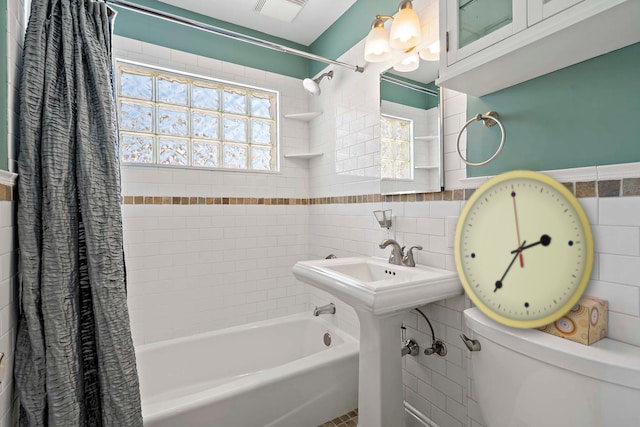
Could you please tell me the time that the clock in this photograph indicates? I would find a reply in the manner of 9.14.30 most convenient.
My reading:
2.37.00
